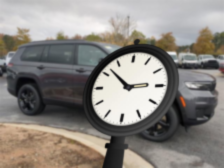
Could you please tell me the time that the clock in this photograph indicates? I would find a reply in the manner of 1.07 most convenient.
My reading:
2.52
